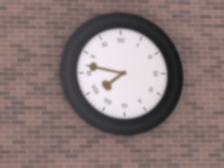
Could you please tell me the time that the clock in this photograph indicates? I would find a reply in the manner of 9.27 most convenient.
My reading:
7.47
